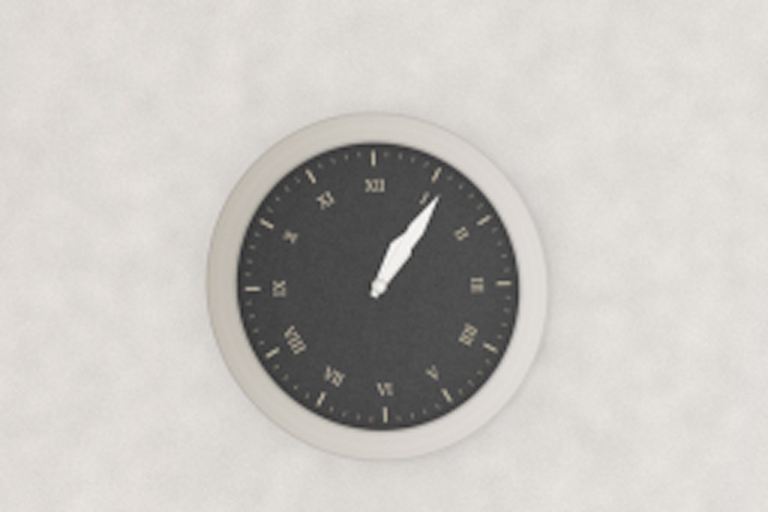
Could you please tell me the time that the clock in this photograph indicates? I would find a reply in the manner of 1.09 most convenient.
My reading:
1.06
